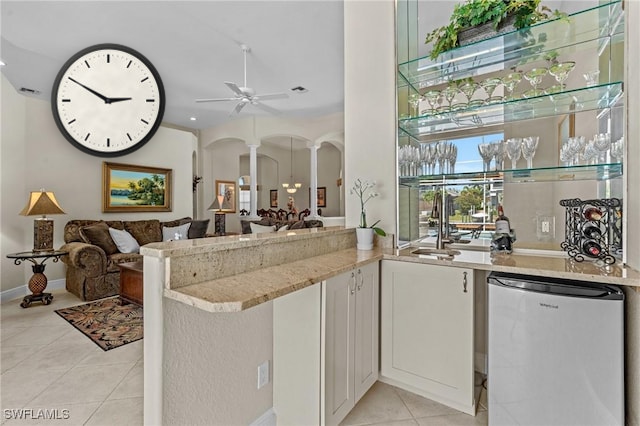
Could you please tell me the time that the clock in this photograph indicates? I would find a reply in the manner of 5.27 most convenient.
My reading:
2.50
